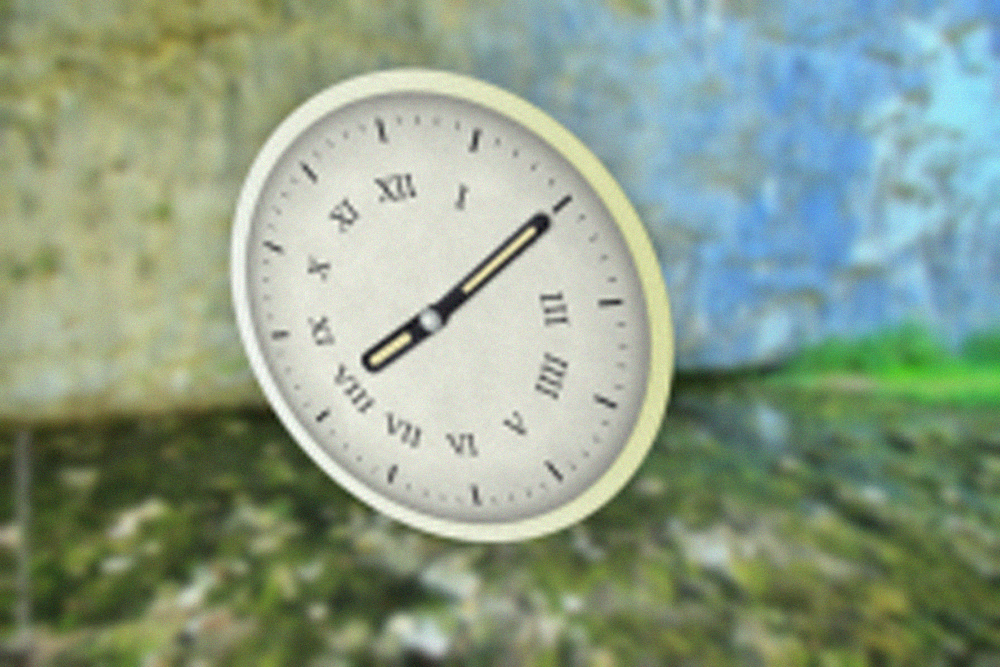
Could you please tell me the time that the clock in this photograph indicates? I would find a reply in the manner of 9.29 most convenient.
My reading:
8.10
